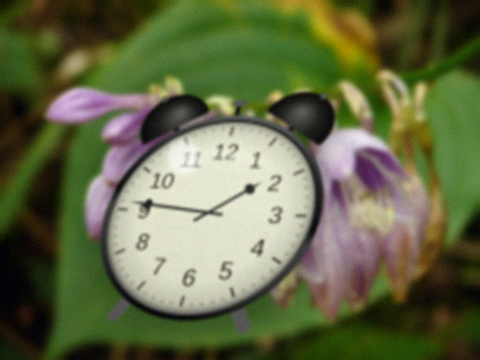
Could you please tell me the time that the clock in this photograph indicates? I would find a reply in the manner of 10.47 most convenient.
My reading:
1.46
